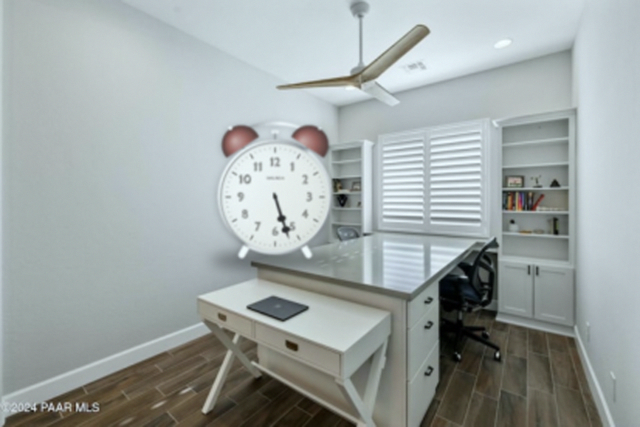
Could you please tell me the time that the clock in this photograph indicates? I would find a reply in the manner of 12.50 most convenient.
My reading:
5.27
